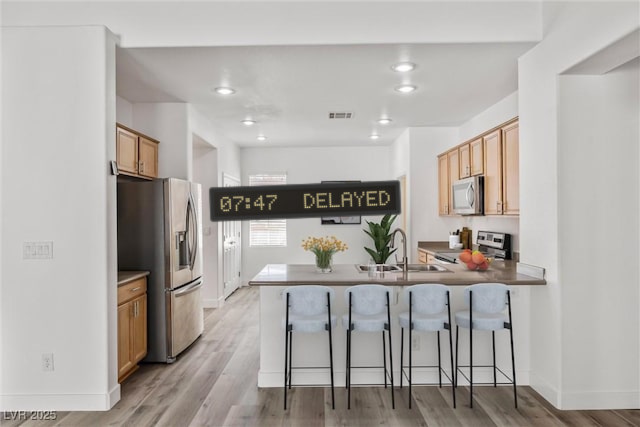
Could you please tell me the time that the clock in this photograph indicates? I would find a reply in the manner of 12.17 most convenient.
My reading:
7.47
